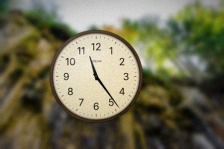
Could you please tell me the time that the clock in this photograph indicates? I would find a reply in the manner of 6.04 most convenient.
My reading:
11.24
